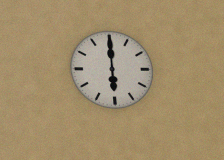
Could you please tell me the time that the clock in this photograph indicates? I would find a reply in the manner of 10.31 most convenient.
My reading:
6.00
